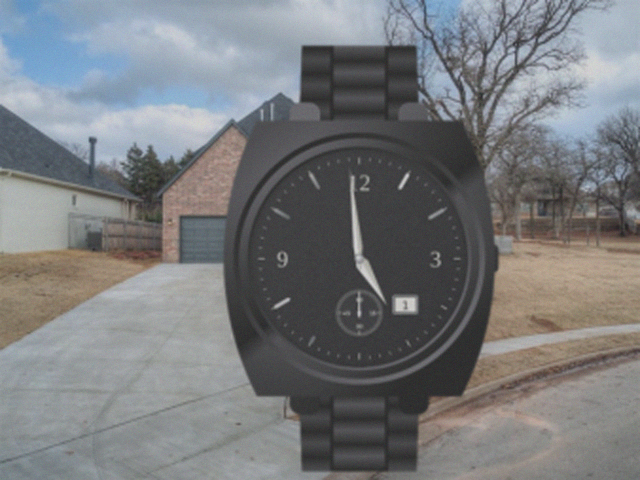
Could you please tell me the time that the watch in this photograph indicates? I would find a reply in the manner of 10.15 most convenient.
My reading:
4.59
